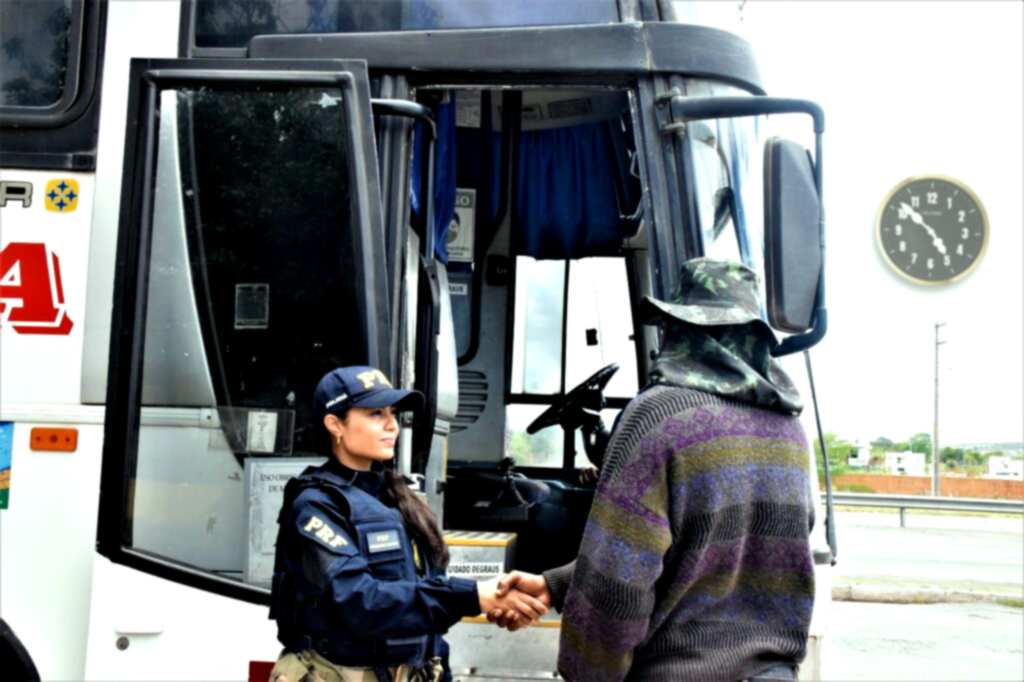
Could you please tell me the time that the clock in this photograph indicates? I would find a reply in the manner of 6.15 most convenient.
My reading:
4.52
